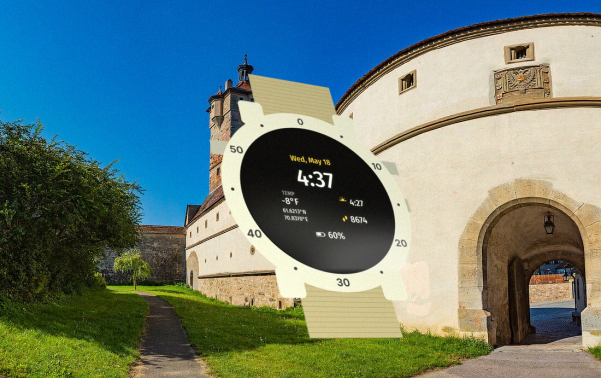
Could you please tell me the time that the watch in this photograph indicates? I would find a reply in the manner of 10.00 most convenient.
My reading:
4.37
